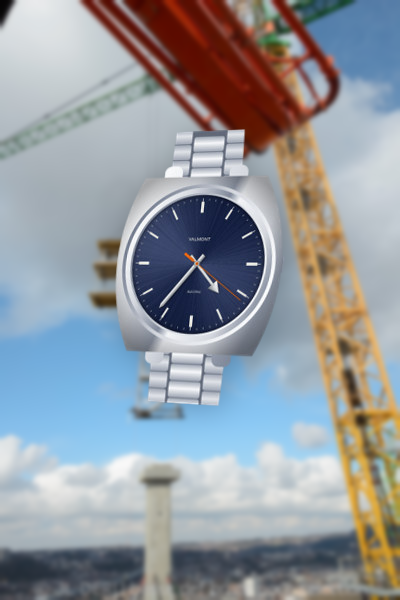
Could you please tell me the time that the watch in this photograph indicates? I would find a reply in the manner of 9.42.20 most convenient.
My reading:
4.36.21
